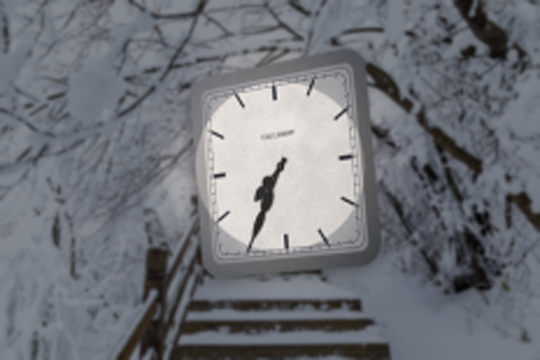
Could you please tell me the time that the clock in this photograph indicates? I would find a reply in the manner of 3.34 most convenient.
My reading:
7.35
